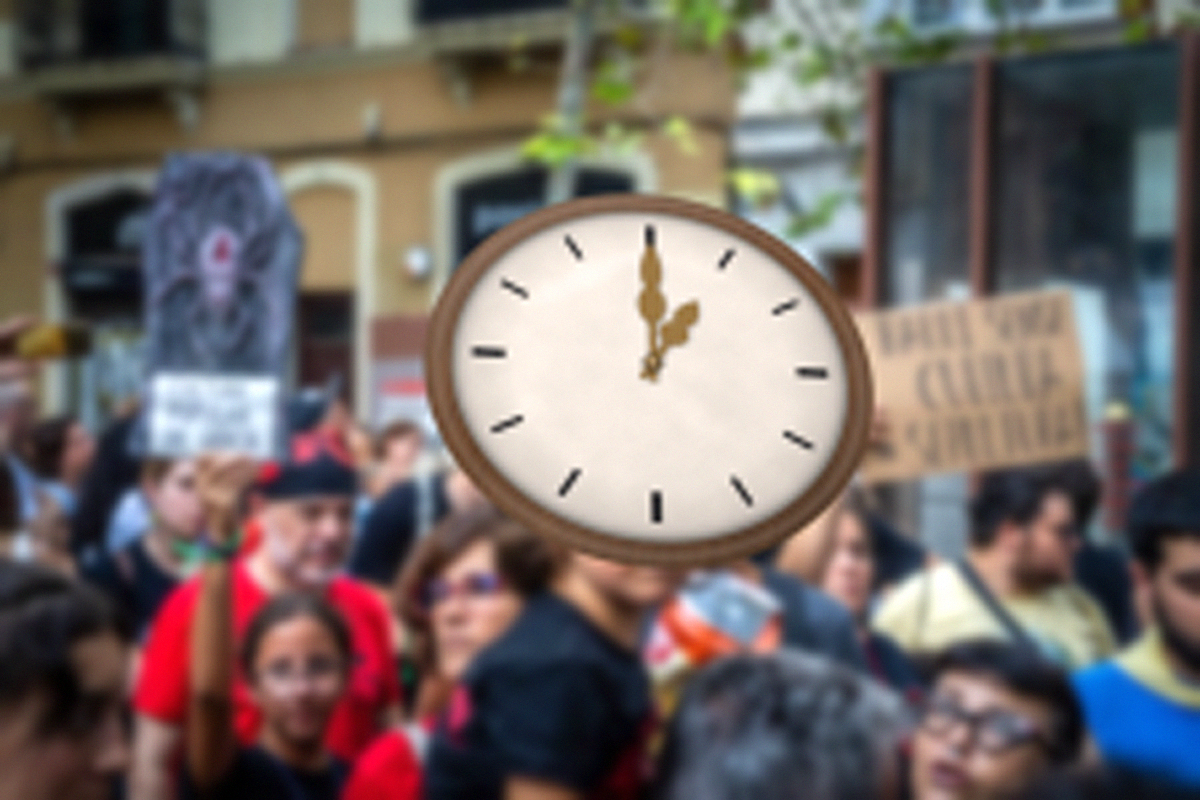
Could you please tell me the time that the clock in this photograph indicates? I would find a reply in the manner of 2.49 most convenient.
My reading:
1.00
